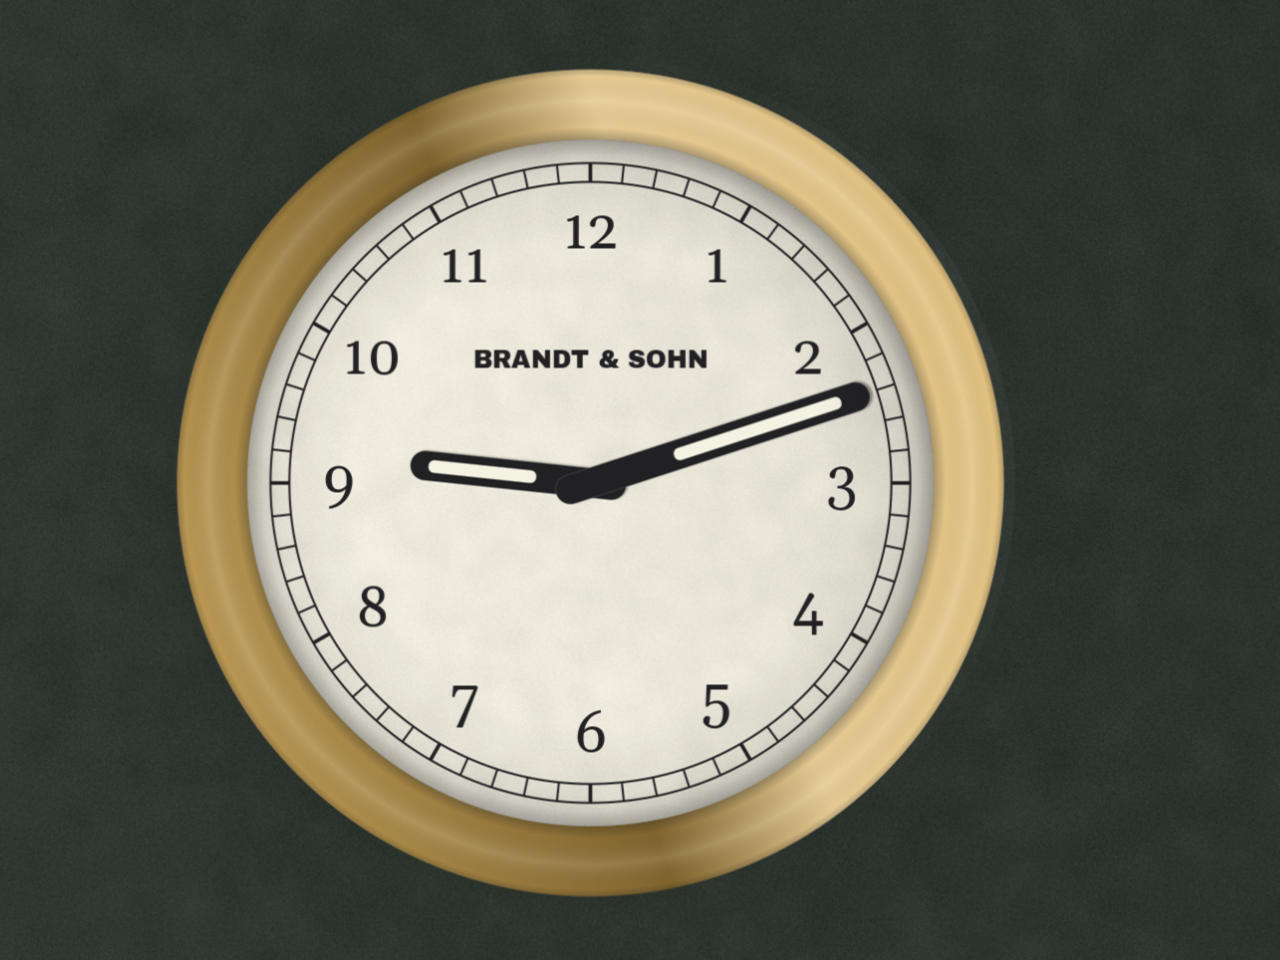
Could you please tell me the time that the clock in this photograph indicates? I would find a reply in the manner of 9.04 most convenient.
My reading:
9.12
